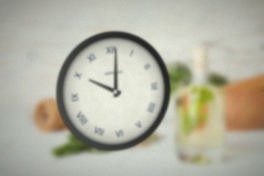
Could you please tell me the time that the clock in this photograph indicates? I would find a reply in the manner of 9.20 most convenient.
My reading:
10.01
